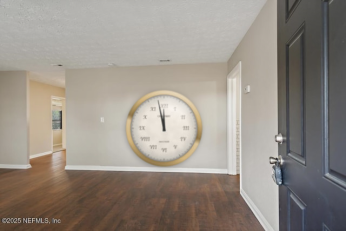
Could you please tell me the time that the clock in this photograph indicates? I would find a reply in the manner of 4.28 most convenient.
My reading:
11.58
